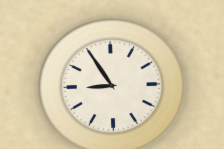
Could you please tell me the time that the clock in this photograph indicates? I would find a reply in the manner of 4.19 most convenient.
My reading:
8.55
